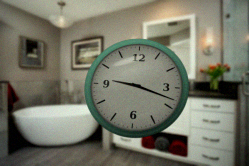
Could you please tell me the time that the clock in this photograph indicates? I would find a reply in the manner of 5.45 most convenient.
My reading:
9.18
